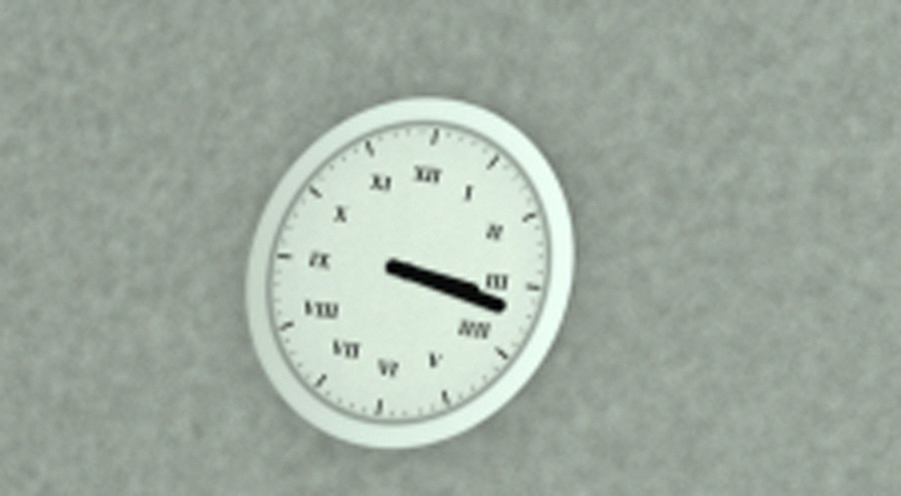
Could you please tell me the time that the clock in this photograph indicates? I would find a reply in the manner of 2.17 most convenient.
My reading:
3.17
